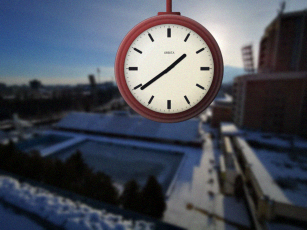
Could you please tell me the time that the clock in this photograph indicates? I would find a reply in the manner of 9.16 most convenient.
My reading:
1.39
